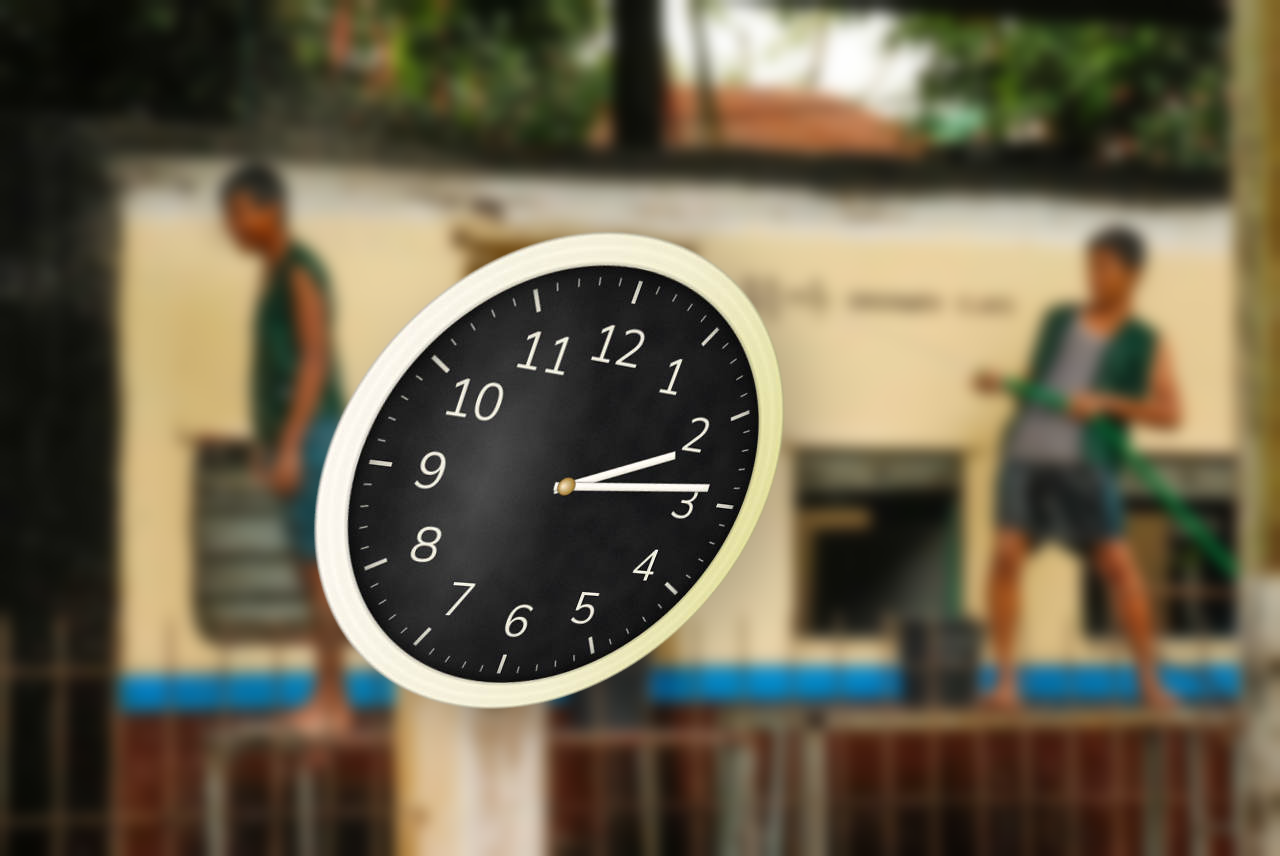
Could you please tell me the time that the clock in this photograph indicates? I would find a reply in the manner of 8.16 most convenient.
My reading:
2.14
